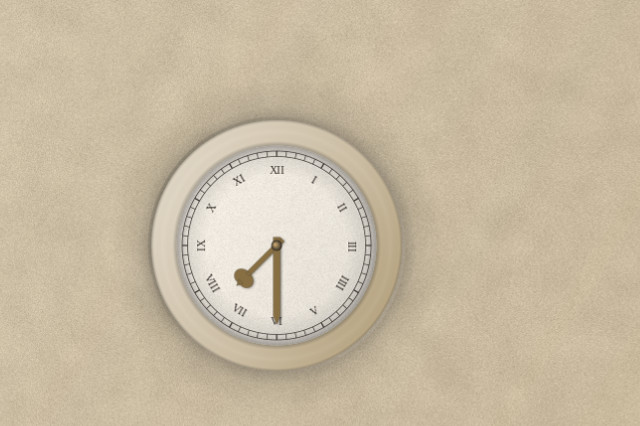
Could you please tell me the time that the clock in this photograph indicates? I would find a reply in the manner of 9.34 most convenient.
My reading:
7.30
